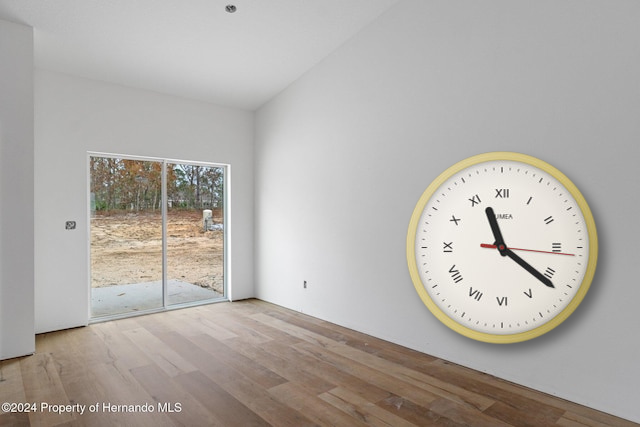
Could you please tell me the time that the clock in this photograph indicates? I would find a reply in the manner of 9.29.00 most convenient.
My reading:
11.21.16
